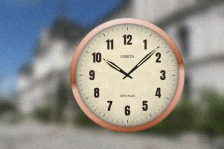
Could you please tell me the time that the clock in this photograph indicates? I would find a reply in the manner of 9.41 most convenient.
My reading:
10.08
